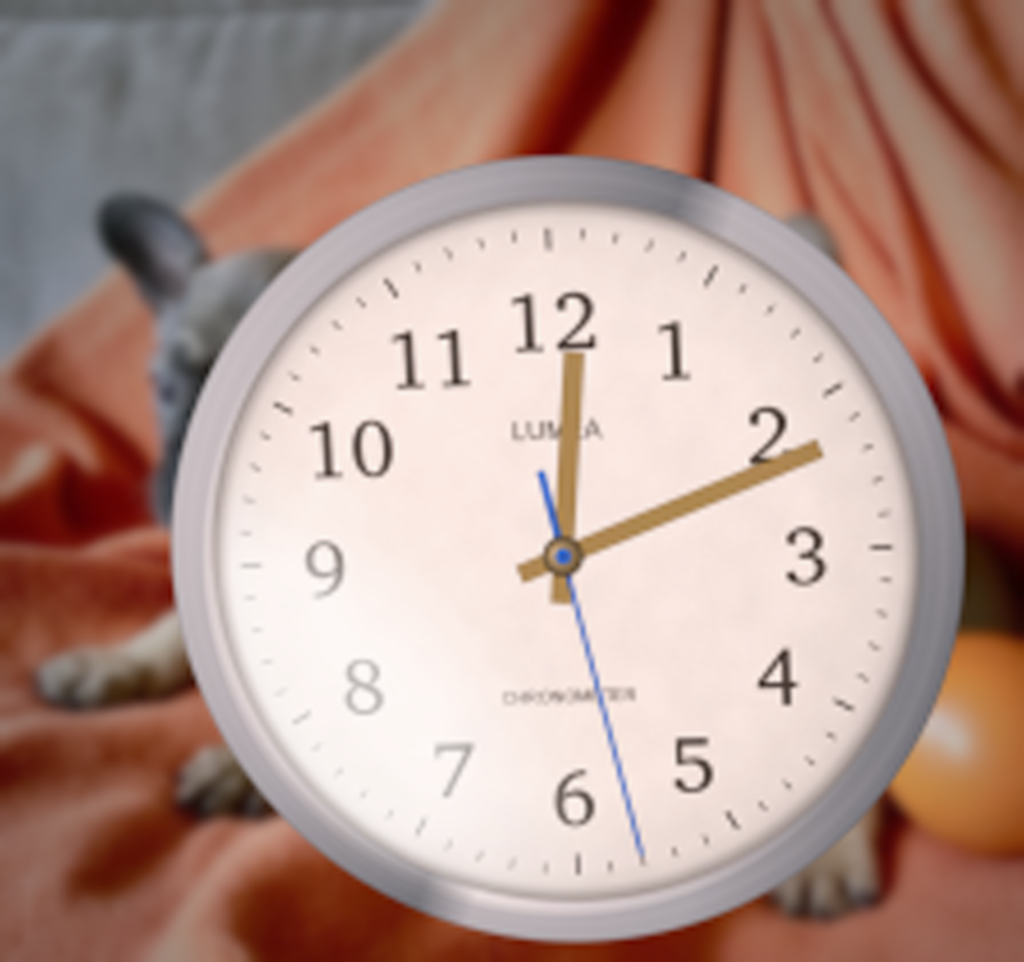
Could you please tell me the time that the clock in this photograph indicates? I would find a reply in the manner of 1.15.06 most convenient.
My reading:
12.11.28
